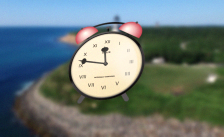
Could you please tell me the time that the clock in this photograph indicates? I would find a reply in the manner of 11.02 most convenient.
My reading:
11.47
